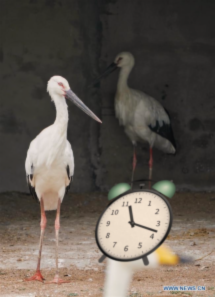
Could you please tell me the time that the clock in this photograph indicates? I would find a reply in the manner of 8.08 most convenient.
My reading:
11.18
